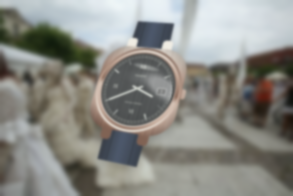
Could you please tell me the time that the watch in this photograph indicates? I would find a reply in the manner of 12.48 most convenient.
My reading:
3.40
